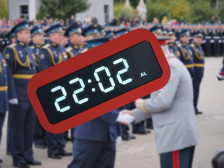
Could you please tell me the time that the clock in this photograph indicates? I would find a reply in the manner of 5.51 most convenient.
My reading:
22.02
